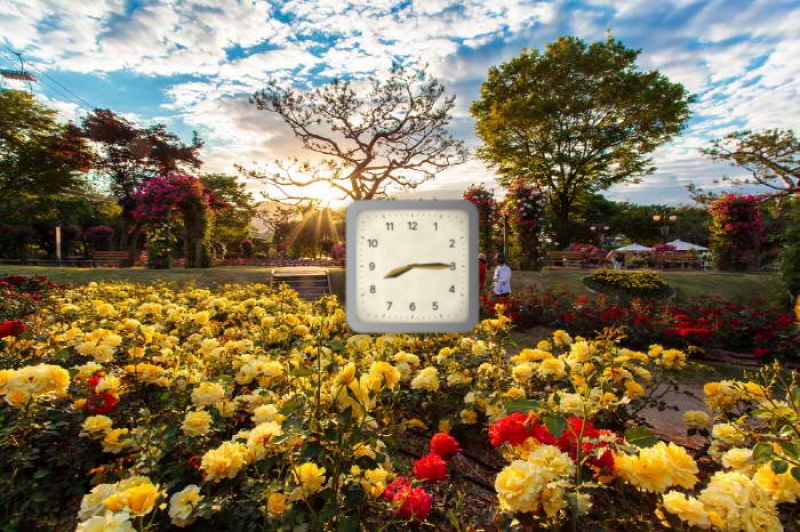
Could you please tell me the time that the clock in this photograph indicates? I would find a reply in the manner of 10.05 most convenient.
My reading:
8.15
